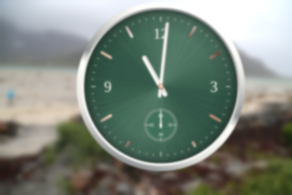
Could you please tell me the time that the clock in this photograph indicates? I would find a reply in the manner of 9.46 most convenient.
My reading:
11.01
